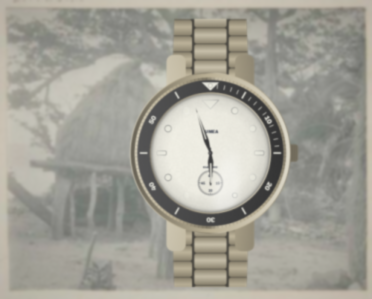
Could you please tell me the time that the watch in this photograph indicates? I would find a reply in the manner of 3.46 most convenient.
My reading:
5.57
